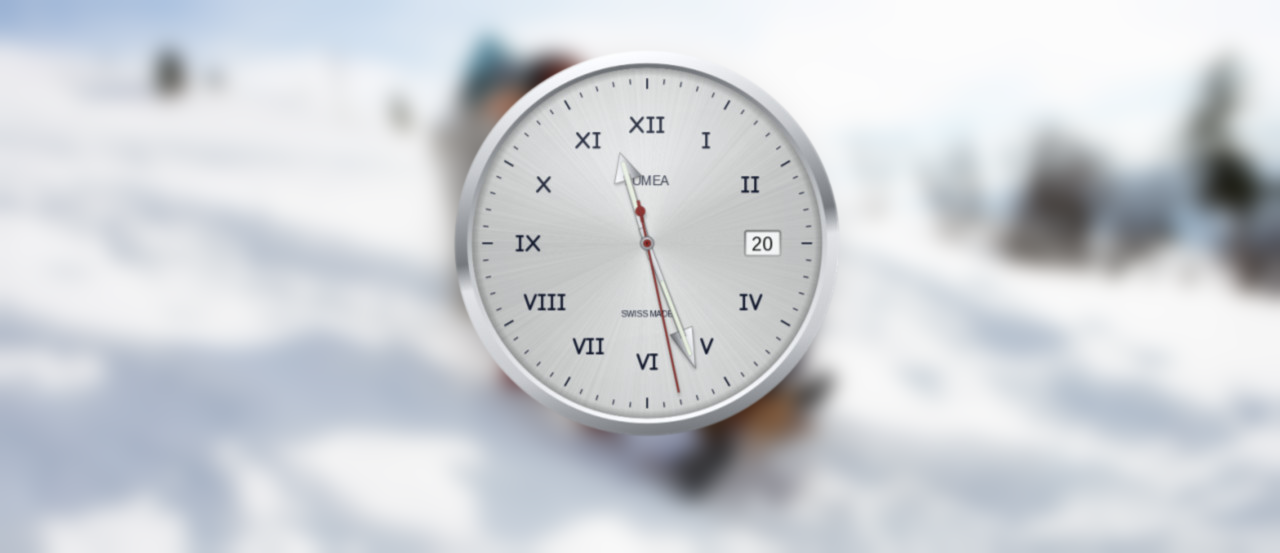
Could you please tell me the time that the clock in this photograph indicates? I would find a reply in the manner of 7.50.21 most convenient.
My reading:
11.26.28
